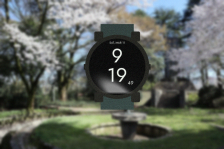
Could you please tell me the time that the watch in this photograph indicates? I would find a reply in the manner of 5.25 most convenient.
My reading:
9.19
